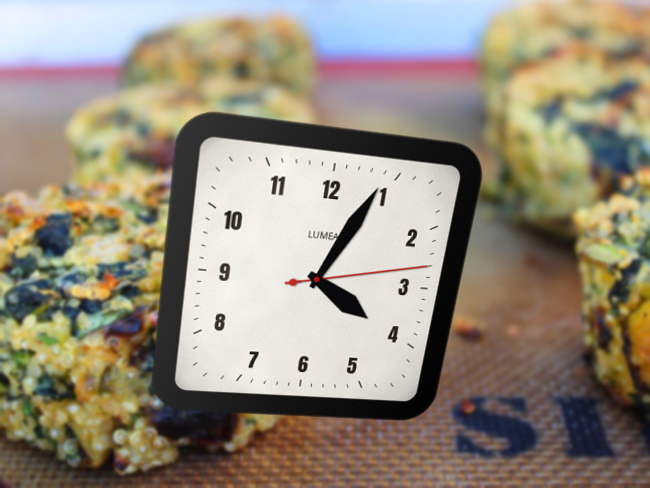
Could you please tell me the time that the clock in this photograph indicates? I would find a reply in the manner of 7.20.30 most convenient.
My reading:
4.04.13
